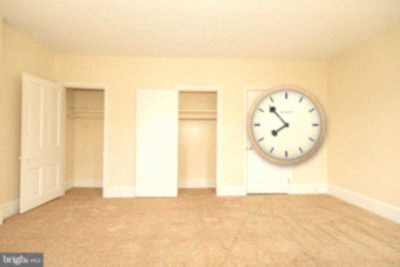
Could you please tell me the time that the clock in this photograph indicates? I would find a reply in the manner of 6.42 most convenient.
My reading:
7.53
